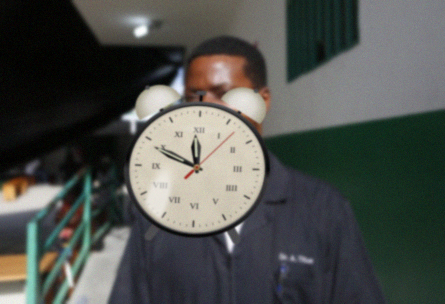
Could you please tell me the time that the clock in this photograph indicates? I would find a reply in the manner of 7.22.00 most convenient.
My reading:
11.49.07
